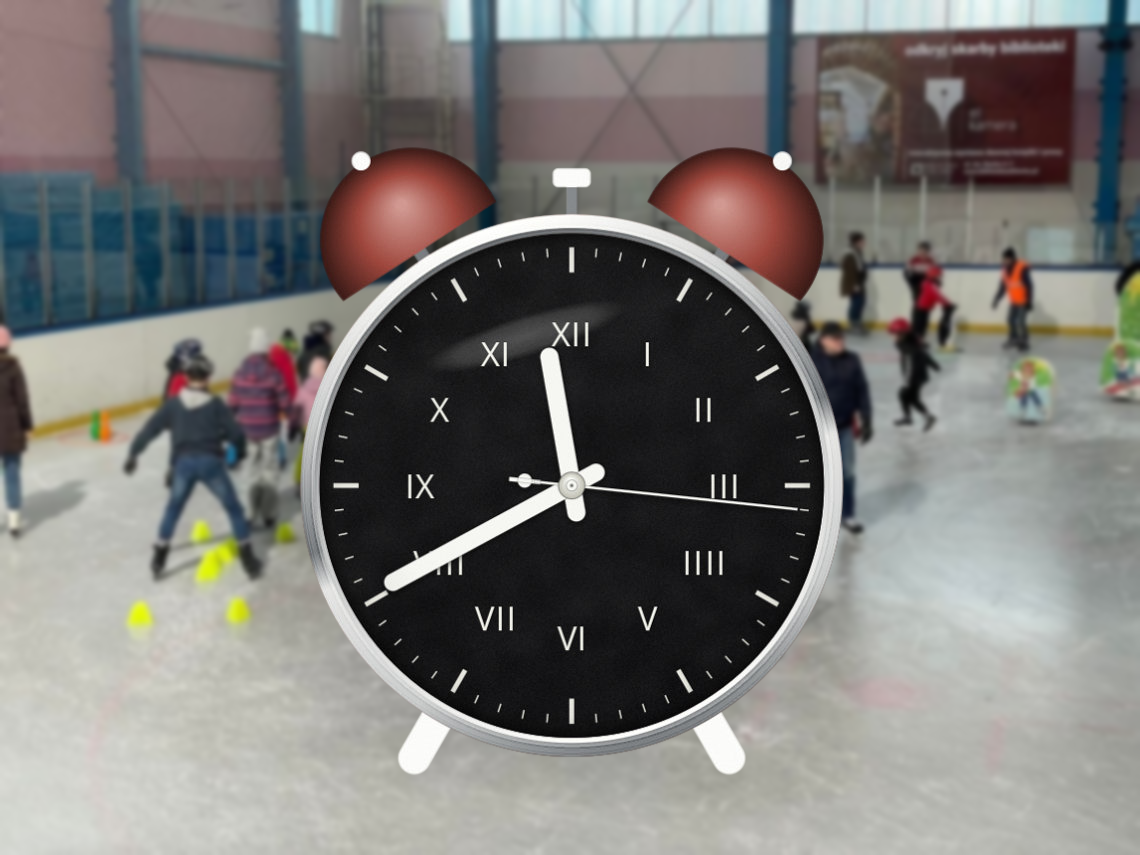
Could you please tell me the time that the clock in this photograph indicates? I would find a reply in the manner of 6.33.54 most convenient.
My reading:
11.40.16
